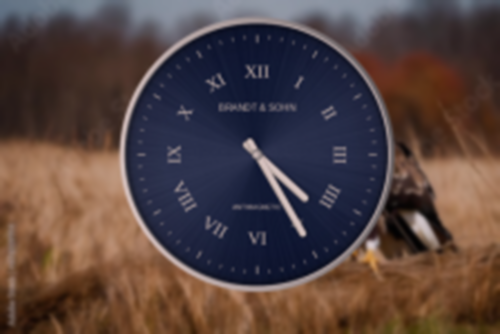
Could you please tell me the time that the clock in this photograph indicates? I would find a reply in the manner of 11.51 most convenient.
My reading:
4.25
